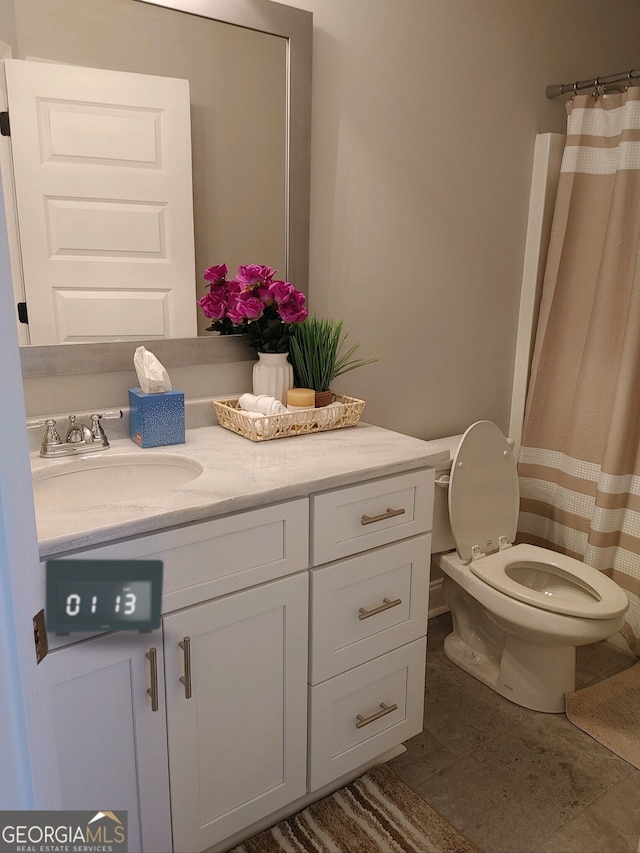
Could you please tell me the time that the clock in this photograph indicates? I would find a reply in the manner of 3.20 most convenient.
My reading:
1.13
